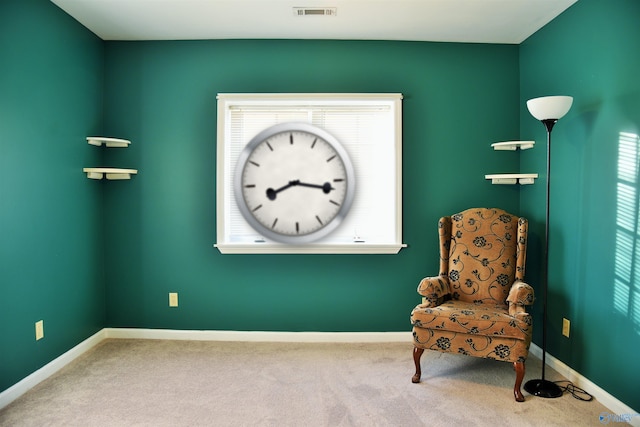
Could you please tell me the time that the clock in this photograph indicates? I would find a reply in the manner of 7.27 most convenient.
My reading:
8.17
